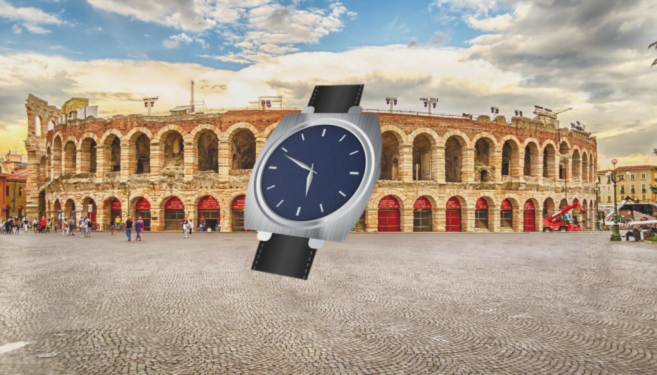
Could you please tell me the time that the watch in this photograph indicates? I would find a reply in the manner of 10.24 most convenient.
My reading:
5.49
